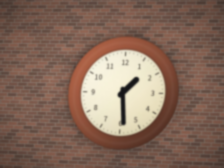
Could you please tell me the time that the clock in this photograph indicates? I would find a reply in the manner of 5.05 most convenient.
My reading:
1.29
